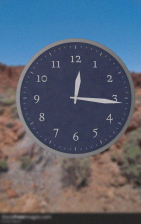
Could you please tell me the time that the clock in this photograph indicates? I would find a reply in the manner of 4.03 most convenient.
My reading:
12.16
